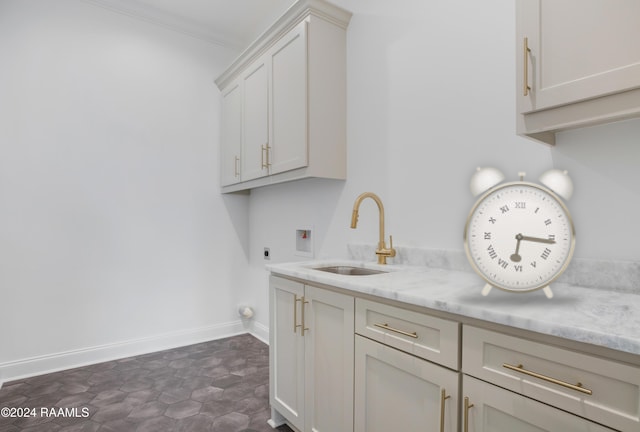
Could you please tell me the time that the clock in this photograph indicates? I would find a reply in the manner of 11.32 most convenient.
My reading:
6.16
